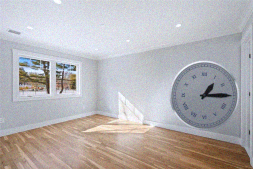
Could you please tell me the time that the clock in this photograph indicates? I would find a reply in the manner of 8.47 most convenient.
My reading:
1.15
